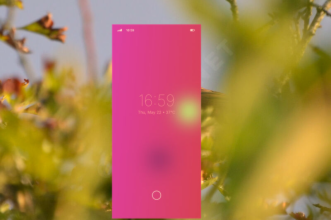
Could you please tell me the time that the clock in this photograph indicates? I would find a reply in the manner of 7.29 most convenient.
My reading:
16.59
